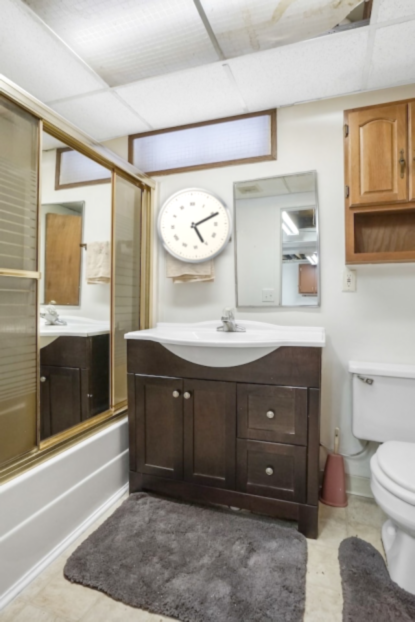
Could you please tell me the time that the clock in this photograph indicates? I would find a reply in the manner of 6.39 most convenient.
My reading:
5.11
